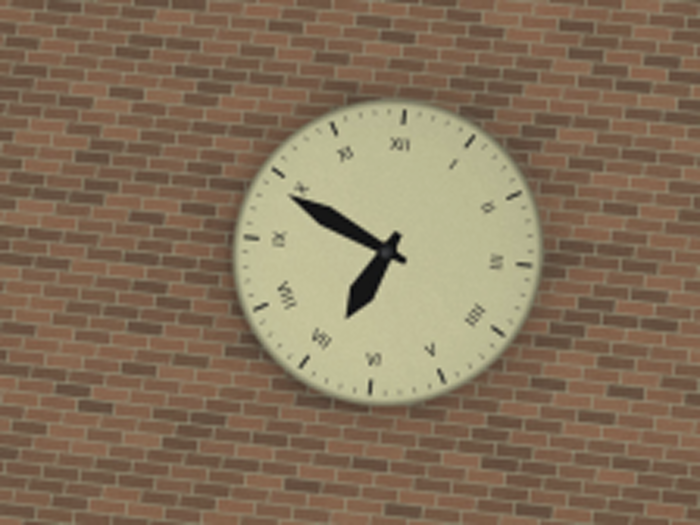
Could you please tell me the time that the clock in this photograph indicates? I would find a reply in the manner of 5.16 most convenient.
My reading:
6.49
